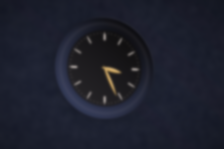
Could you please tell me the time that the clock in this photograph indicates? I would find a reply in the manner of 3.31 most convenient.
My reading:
3.26
